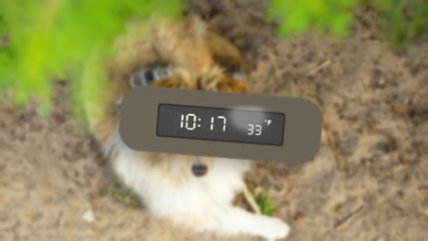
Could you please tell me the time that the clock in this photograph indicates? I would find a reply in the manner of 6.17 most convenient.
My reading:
10.17
